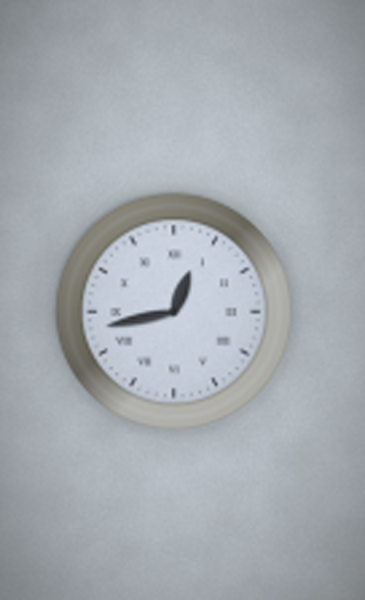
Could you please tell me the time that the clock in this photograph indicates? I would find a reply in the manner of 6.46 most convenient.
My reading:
12.43
